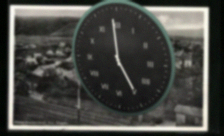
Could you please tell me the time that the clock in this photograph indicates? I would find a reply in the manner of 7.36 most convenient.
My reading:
4.59
